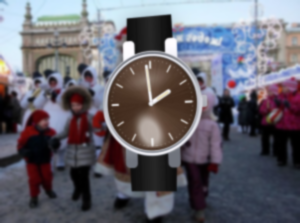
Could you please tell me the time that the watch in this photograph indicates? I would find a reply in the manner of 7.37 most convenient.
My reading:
1.59
